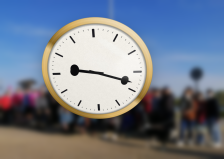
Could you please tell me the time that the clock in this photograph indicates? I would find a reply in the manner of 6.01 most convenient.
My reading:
9.18
